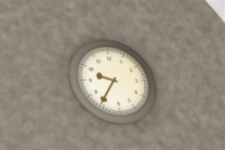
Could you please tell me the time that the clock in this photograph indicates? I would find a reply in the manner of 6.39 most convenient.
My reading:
9.36
